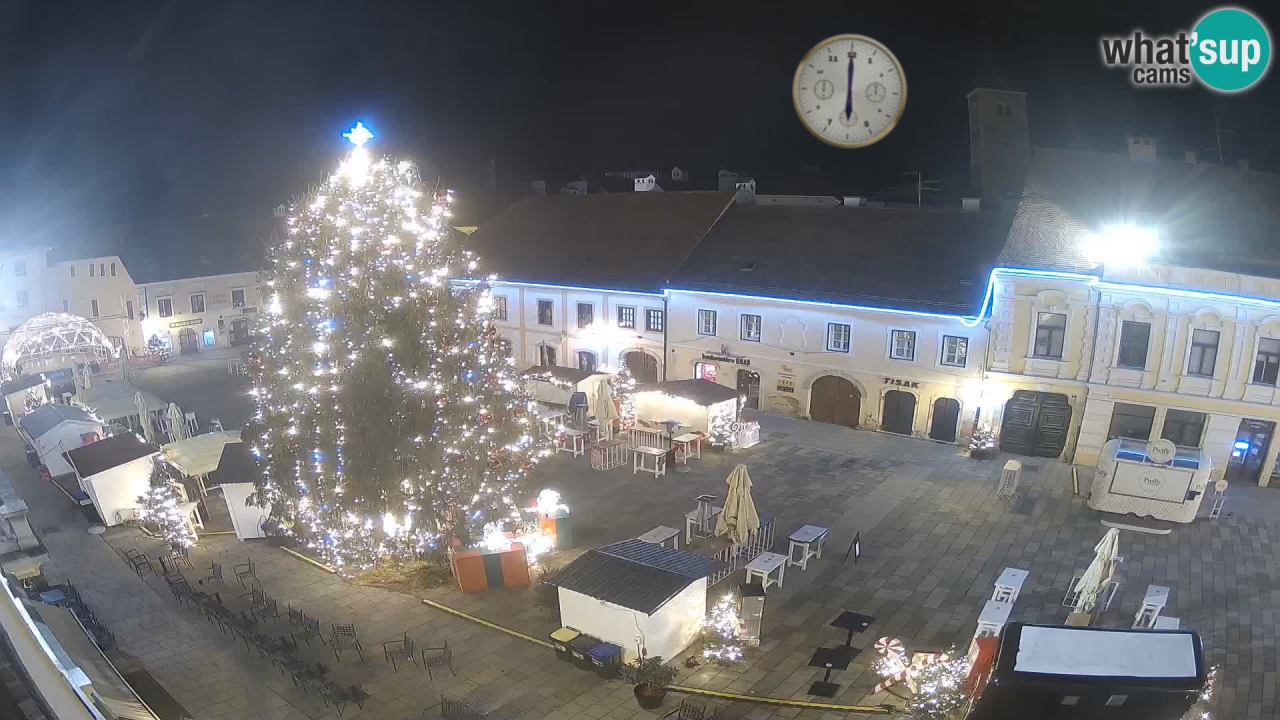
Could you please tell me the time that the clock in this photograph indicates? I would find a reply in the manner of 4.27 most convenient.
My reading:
6.00
